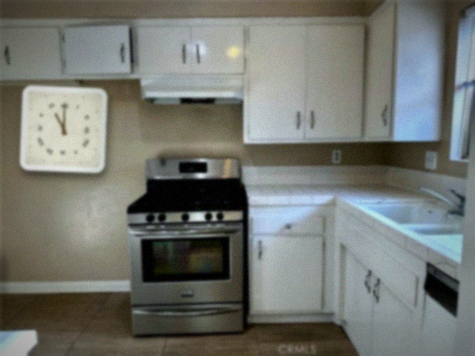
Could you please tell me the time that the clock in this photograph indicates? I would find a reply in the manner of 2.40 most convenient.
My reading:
11.00
